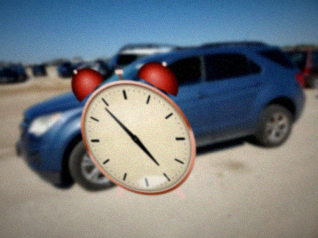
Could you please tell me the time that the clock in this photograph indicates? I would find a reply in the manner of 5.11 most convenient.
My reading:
4.54
